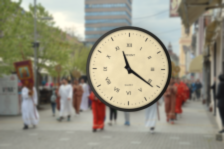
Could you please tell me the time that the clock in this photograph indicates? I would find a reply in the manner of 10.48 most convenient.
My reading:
11.21
